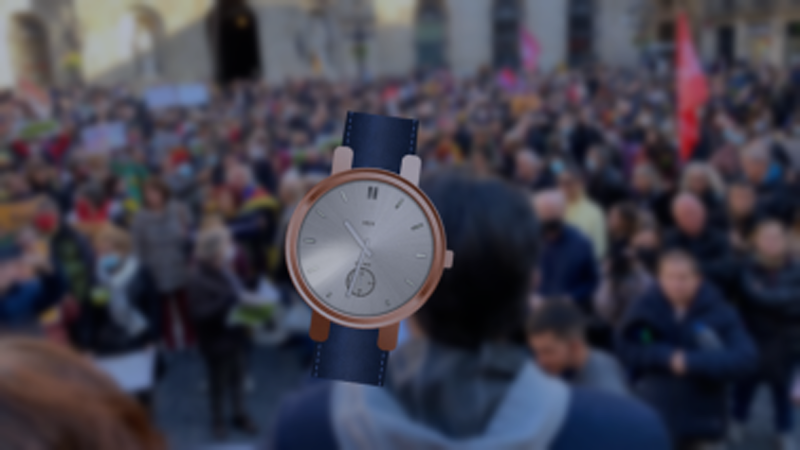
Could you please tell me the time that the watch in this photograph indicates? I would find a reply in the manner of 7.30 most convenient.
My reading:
10.32
